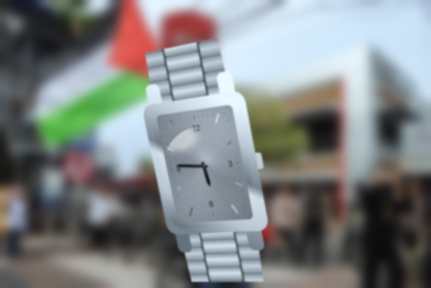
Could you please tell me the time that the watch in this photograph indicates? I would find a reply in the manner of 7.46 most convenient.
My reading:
5.46
